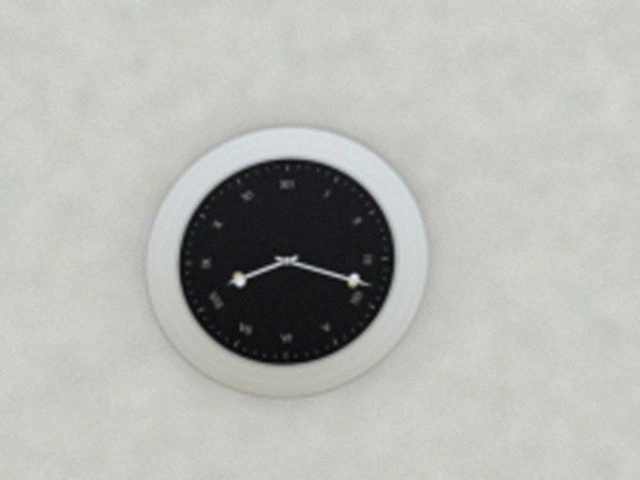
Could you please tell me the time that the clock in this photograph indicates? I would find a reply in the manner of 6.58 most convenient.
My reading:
8.18
